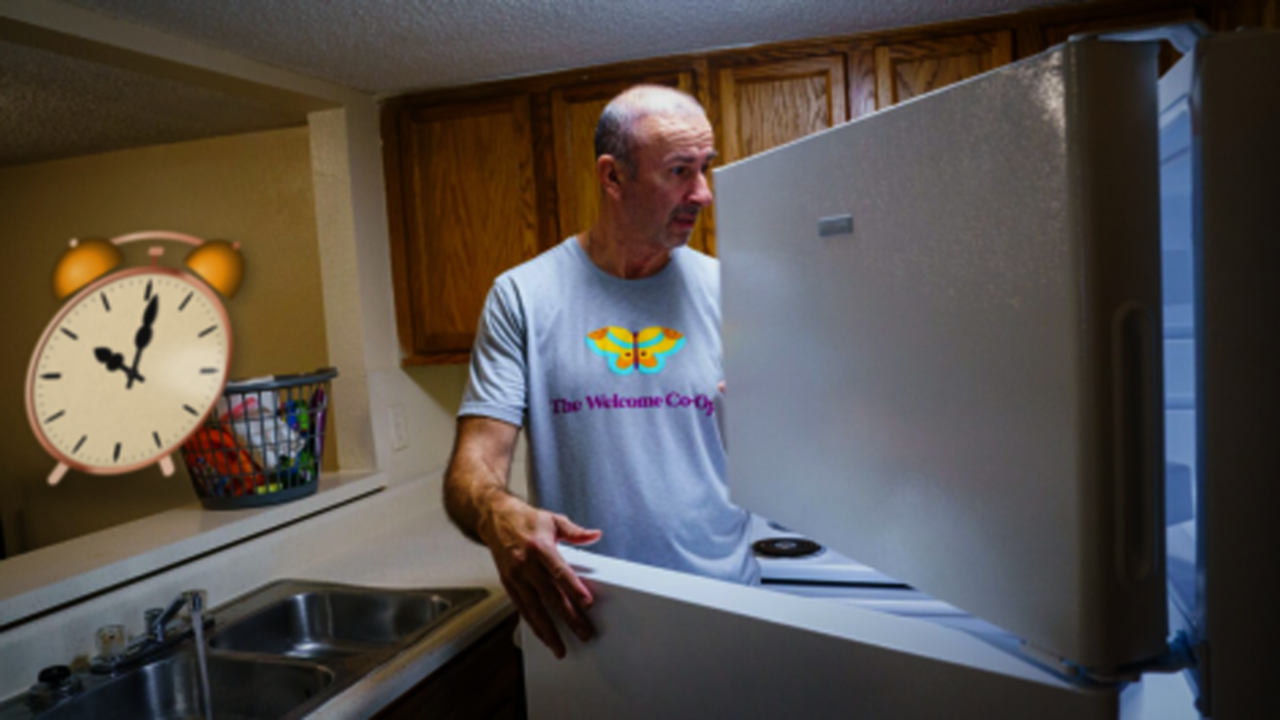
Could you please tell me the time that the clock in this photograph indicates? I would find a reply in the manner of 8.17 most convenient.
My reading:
10.01
